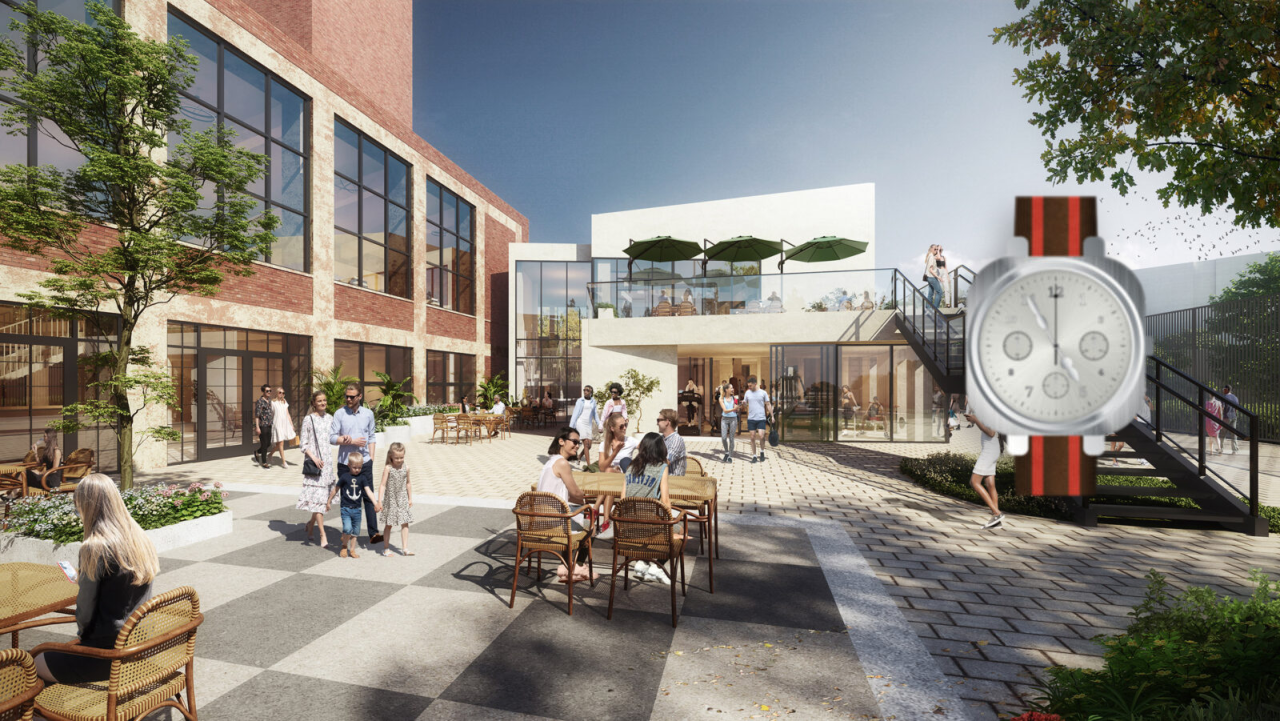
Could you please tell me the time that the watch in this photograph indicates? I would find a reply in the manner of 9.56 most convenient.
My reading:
4.55
